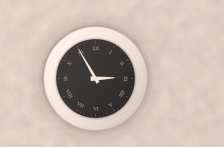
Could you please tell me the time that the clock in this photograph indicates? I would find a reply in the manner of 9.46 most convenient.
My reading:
2.55
